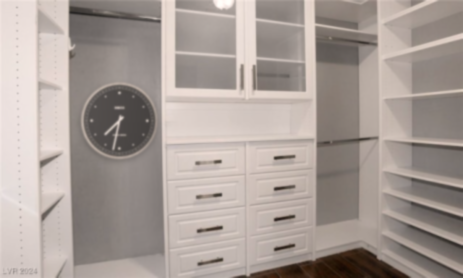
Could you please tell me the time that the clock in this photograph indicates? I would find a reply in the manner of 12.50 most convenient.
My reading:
7.32
